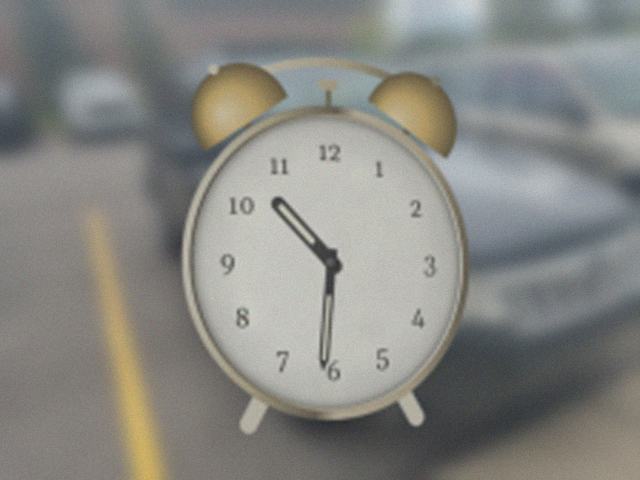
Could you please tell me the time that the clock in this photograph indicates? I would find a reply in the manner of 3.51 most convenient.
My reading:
10.31
